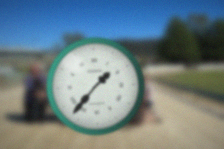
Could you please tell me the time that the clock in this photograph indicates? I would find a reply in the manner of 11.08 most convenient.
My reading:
1.37
